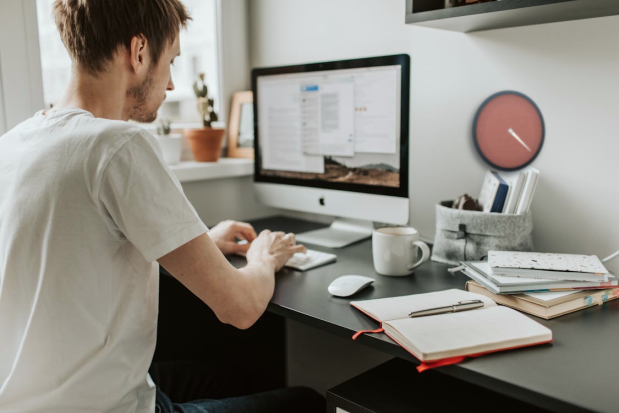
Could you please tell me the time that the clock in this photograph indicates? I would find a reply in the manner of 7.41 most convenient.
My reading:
4.22
